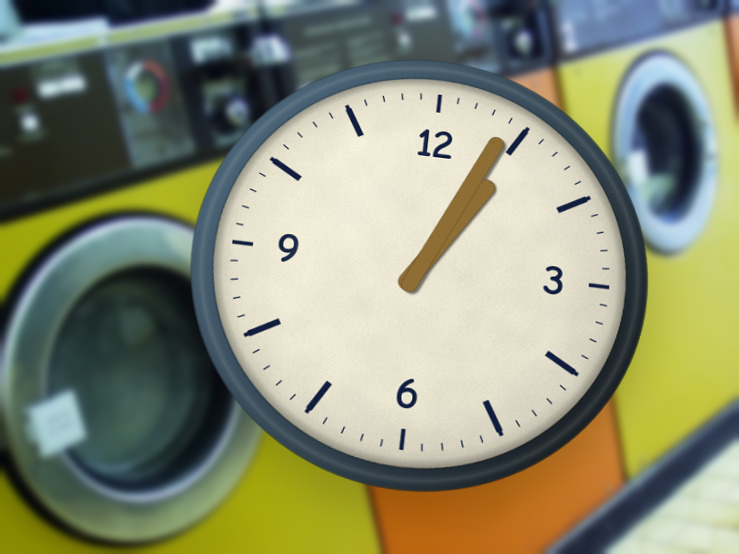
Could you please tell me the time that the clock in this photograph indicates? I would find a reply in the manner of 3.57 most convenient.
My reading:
1.04
